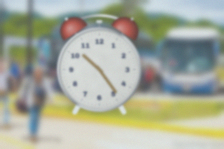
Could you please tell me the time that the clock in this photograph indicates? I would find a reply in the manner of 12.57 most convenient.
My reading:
10.24
